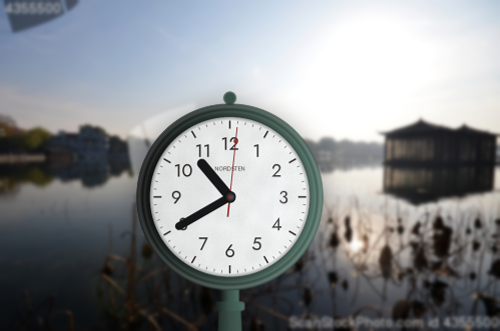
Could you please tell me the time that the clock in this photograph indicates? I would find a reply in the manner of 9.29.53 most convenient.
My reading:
10.40.01
